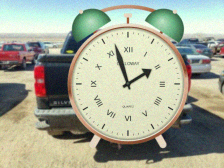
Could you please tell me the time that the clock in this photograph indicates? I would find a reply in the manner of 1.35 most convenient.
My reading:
1.57
